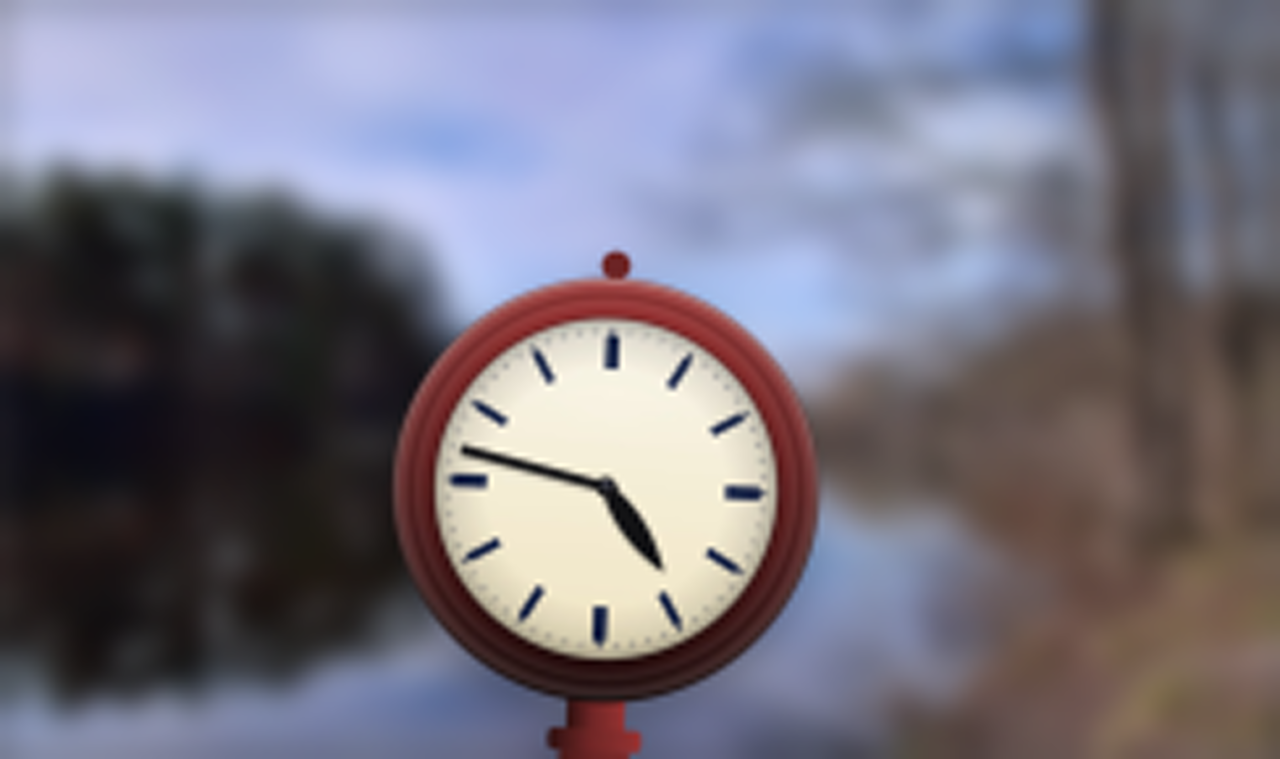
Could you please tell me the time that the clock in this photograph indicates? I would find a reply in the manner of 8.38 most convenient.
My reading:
4.47
